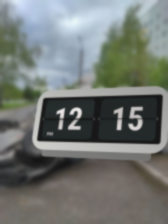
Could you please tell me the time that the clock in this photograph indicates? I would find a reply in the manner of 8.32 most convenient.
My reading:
12.15
